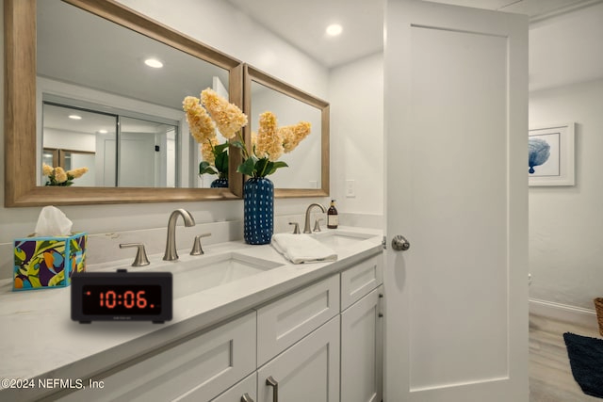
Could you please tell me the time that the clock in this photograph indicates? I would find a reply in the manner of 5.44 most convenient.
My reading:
10.06
